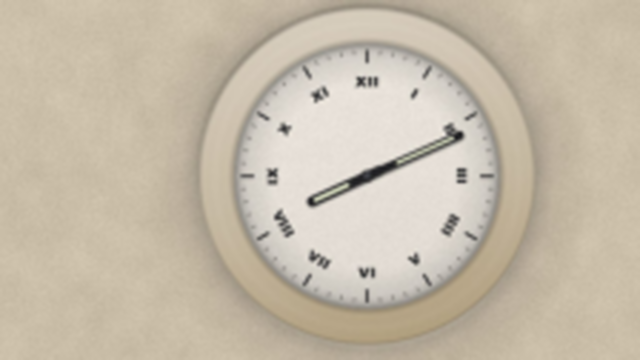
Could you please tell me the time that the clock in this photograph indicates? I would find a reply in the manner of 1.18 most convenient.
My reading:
8.11
